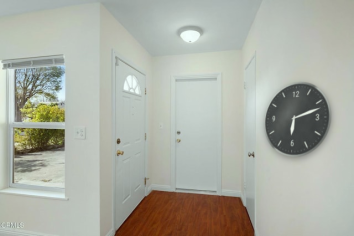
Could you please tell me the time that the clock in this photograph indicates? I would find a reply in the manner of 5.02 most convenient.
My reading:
6.12
